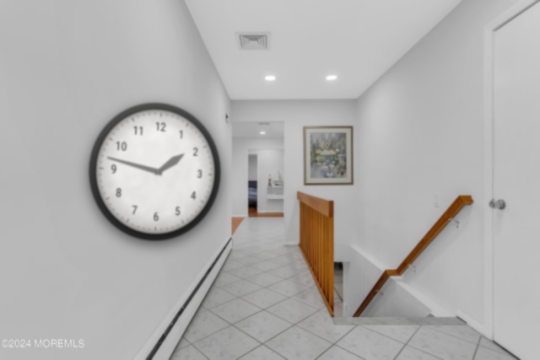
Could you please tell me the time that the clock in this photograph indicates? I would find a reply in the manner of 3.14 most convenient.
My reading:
1.47
